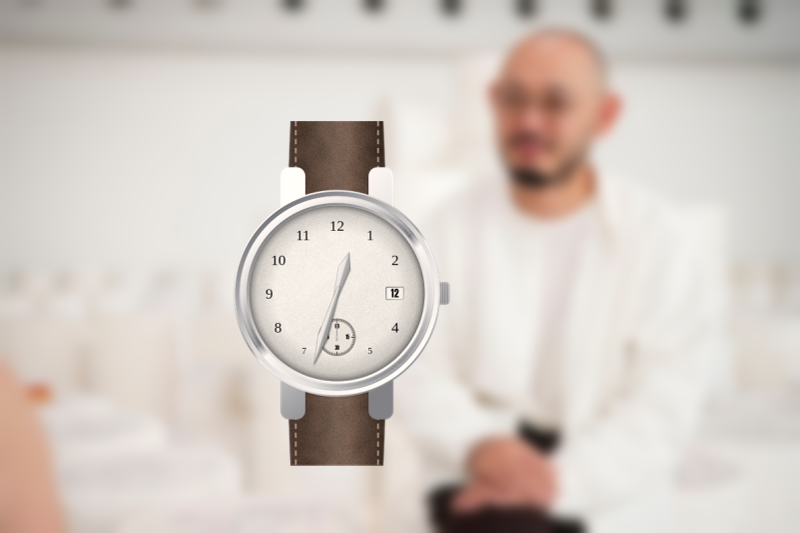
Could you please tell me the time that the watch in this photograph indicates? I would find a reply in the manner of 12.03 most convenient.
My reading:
12.33
